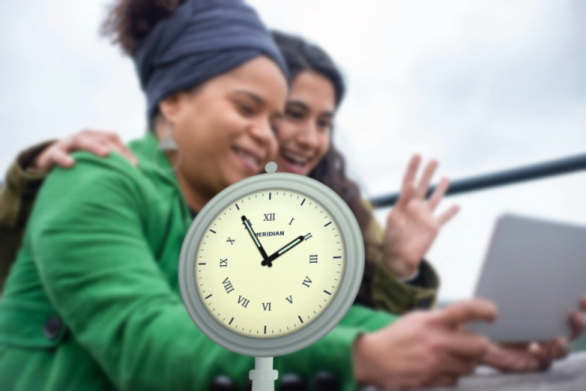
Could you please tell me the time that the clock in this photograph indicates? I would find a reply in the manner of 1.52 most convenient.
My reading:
1.55
